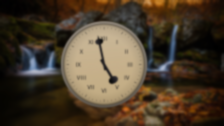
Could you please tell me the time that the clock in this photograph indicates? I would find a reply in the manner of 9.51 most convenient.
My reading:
4.58
